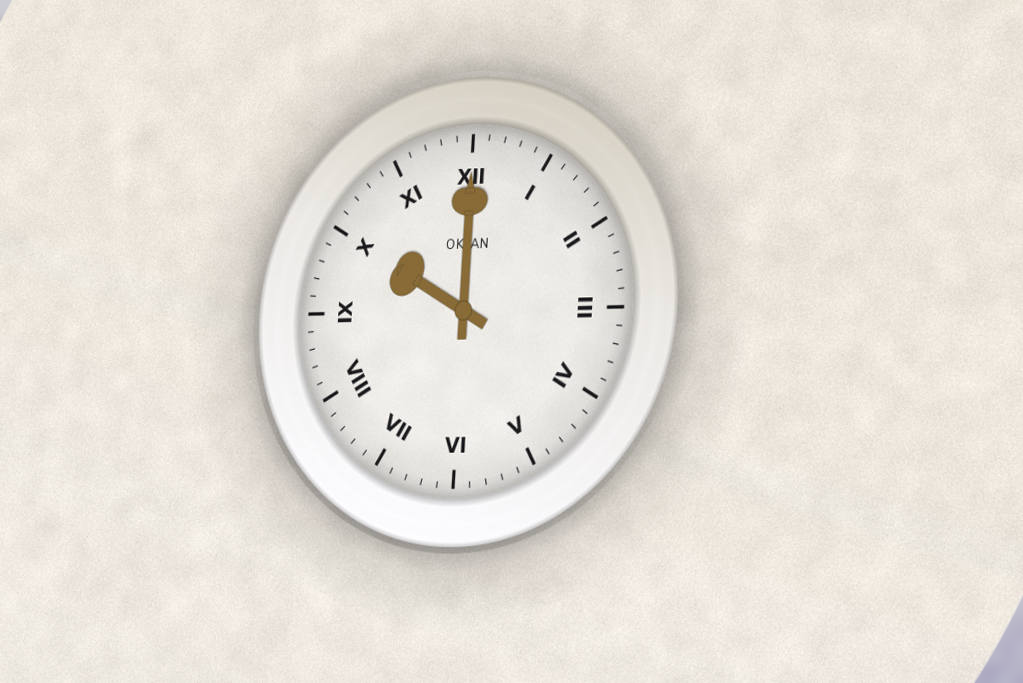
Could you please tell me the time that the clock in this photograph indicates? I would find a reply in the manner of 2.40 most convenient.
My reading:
10.00
